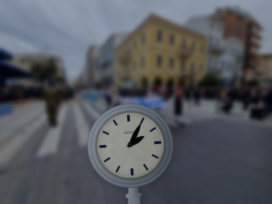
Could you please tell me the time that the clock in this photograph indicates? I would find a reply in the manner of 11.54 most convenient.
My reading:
2.05
